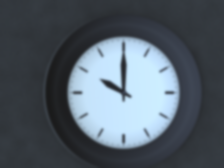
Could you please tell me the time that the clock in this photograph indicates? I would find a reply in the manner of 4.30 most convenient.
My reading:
10.00
